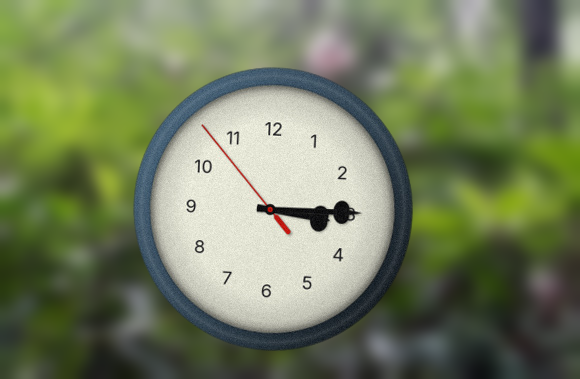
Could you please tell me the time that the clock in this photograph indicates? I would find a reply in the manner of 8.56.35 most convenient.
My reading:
3.14.53
